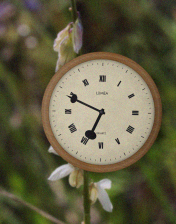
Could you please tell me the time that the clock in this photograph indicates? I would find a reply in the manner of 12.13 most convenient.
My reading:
6.49
